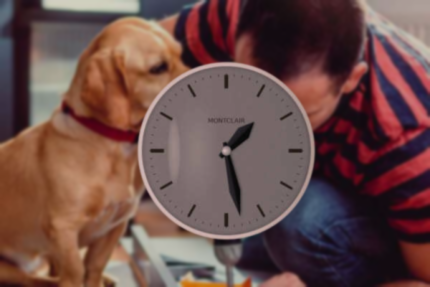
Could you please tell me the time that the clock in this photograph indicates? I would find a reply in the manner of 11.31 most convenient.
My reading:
1.28
